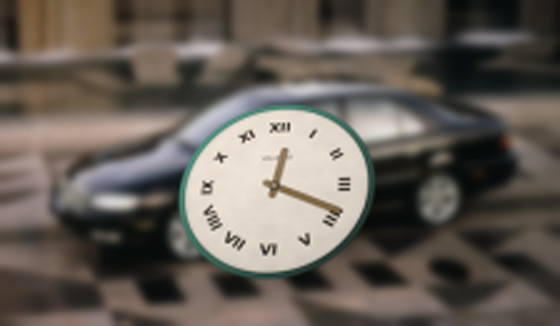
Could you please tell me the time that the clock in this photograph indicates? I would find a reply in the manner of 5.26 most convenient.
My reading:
12.19
